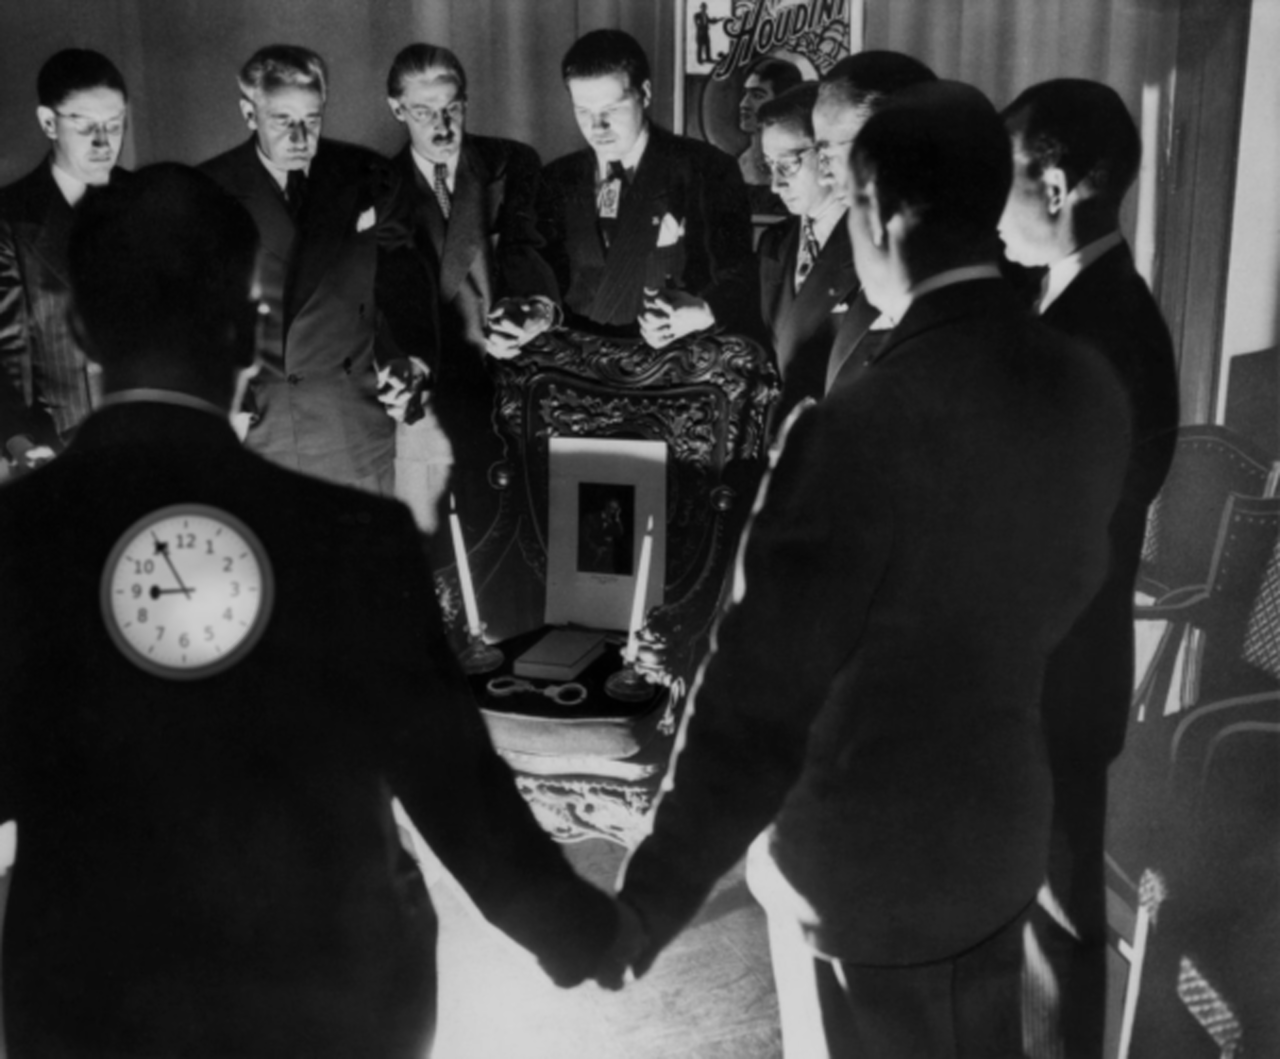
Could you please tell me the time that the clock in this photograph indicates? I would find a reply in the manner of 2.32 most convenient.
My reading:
8.55
